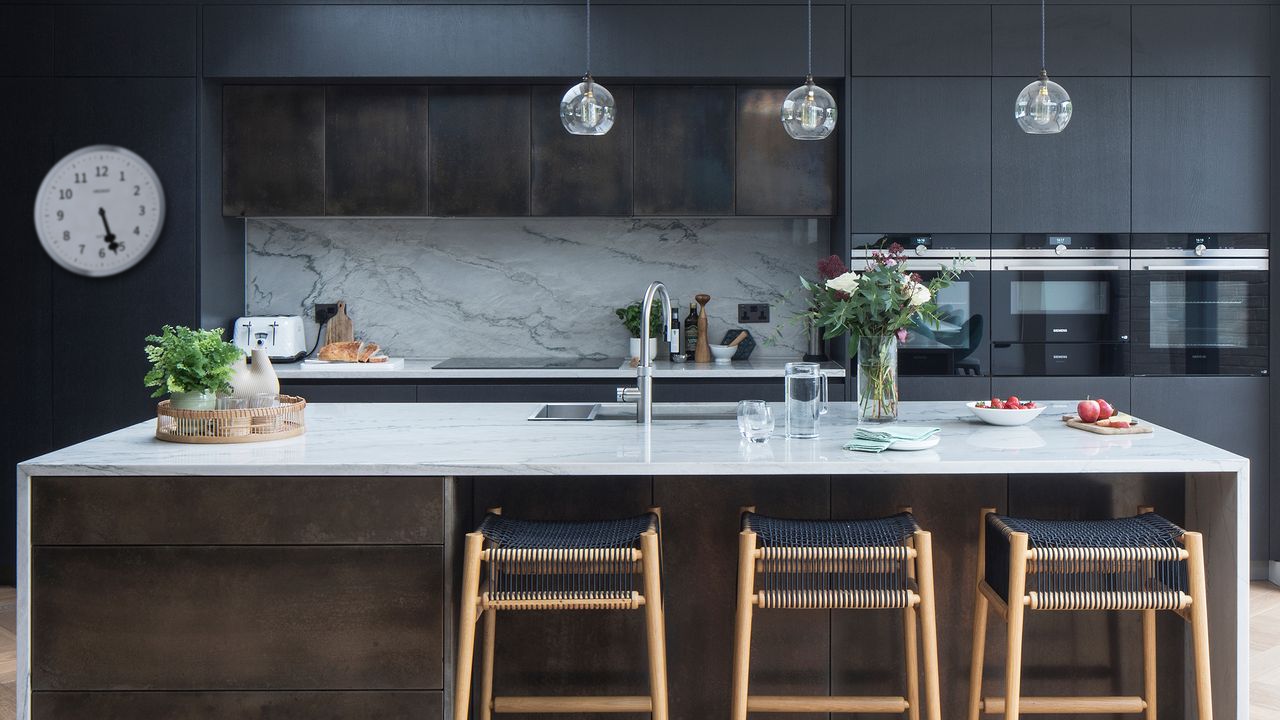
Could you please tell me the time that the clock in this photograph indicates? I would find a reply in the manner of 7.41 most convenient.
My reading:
5.27
